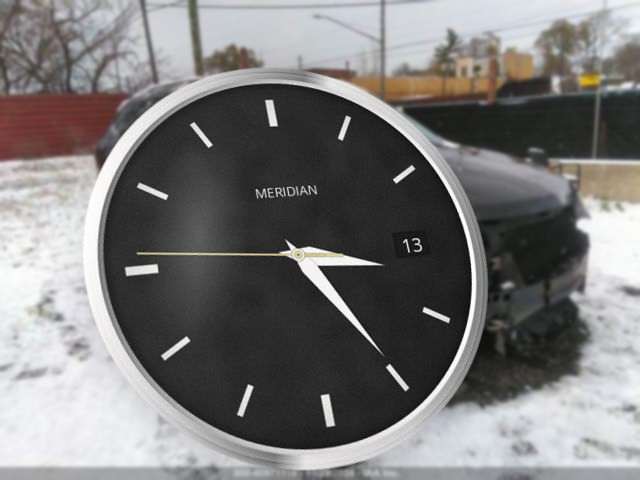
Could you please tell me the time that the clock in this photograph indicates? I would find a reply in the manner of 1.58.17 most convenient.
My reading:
3.24.46
